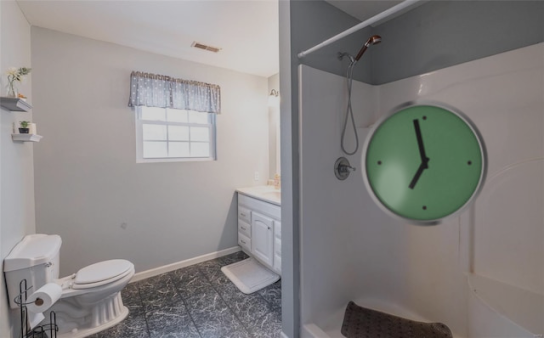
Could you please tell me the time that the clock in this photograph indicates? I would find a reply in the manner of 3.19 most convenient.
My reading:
6.58
